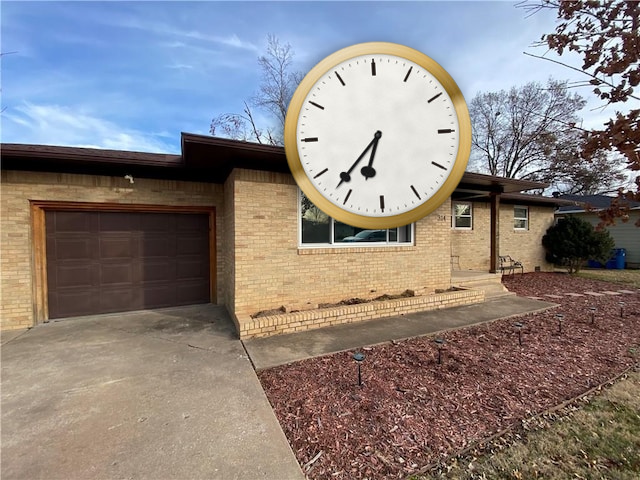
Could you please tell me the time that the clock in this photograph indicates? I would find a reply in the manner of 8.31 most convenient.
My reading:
6.37
